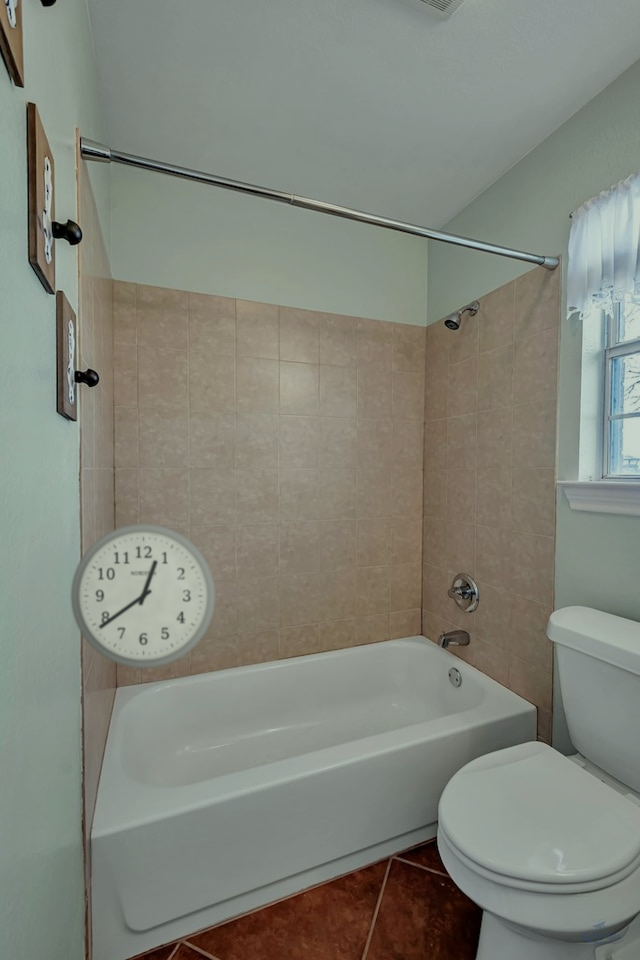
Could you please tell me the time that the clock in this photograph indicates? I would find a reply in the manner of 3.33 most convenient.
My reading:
12.39
